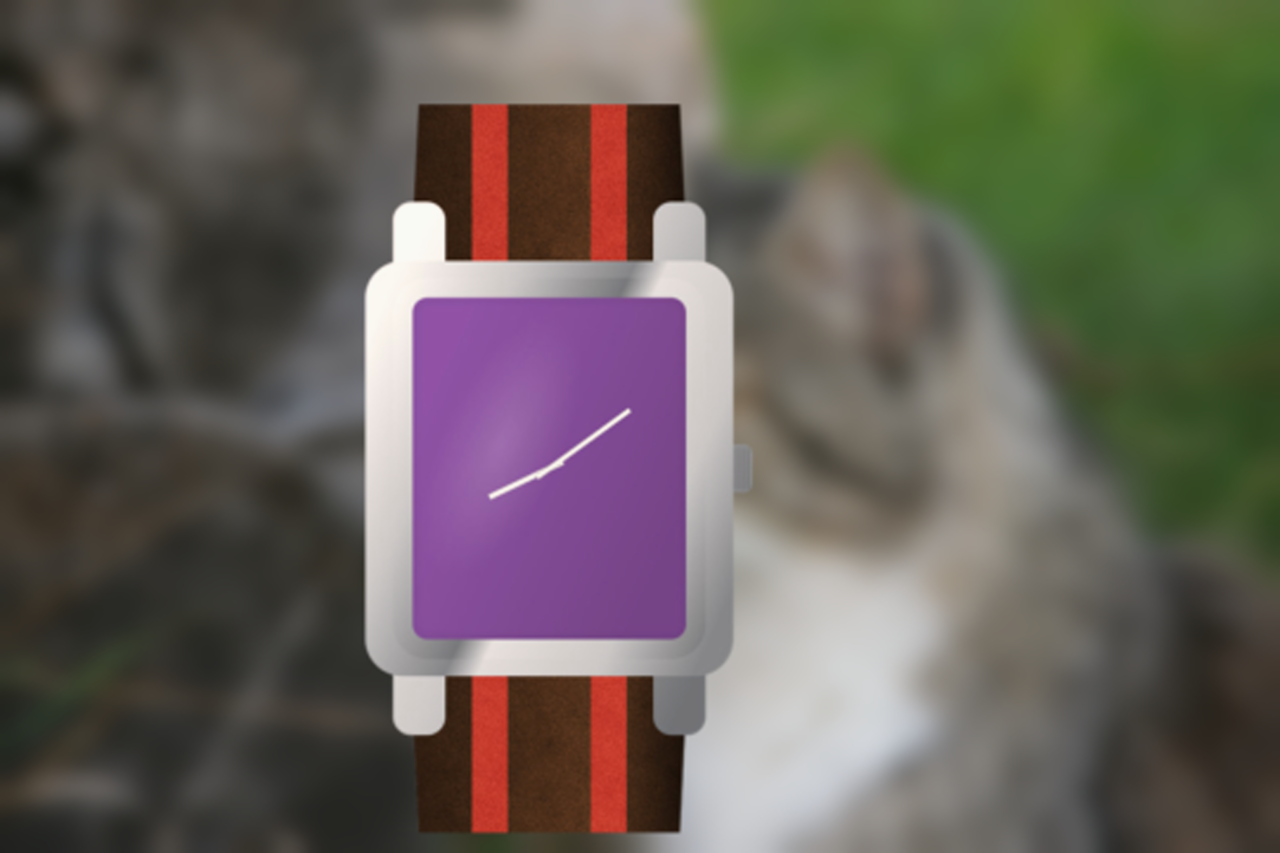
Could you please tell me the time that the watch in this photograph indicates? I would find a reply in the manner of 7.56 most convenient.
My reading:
8.09
